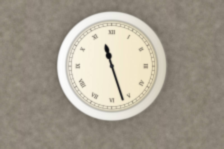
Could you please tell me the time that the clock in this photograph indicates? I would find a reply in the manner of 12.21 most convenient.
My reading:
11.27
